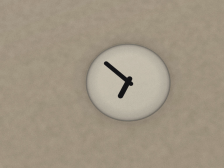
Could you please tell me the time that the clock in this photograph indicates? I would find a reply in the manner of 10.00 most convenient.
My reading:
6.52
